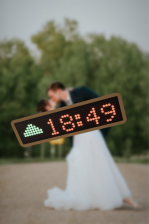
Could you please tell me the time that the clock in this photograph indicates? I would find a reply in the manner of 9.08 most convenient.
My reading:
18.49
